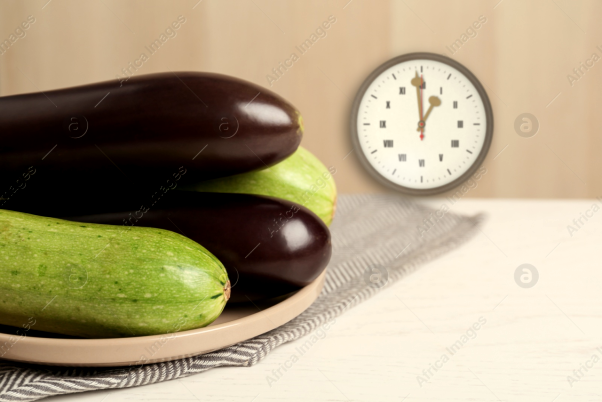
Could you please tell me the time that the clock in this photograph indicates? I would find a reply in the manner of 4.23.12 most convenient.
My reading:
12.59.00
